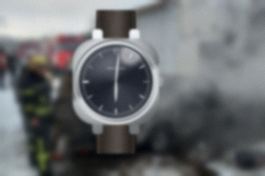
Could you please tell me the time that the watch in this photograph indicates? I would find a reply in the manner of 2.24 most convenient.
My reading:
6.01
